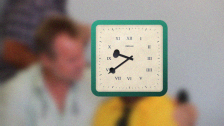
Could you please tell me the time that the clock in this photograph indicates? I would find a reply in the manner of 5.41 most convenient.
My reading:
9.39
